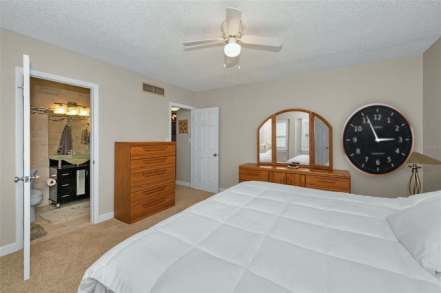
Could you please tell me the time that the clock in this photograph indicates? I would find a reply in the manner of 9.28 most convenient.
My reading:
2.56
